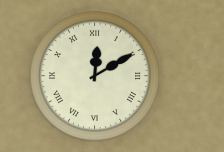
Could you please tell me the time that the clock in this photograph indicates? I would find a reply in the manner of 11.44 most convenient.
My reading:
12.10
